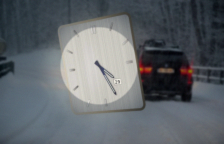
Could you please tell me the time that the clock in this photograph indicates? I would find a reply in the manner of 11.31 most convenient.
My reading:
4.26
